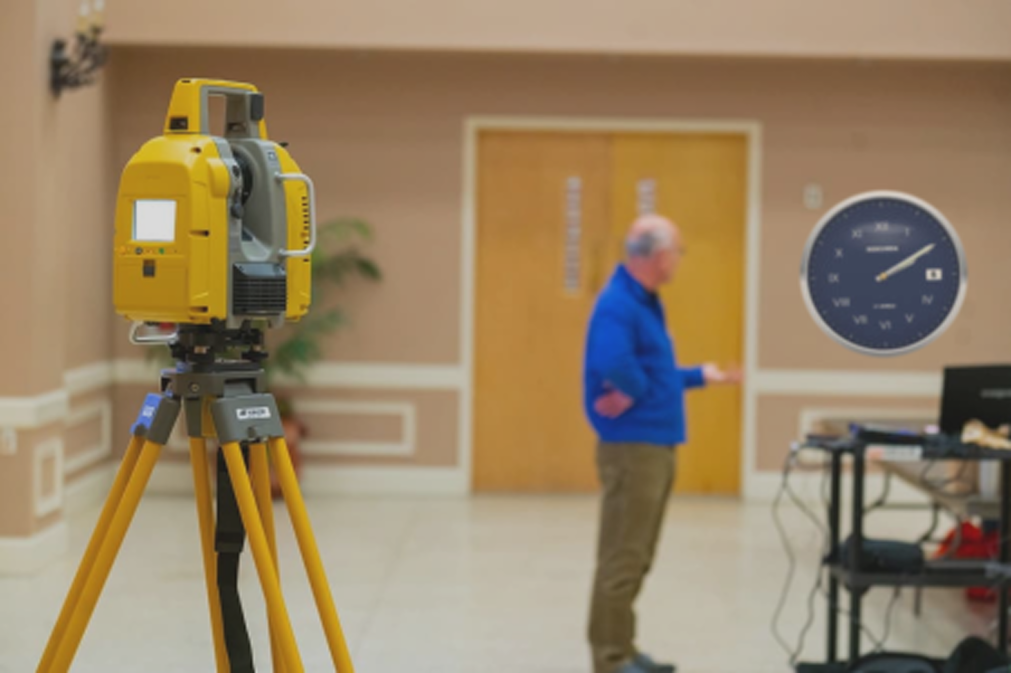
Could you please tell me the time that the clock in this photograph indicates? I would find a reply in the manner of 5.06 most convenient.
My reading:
2.10
